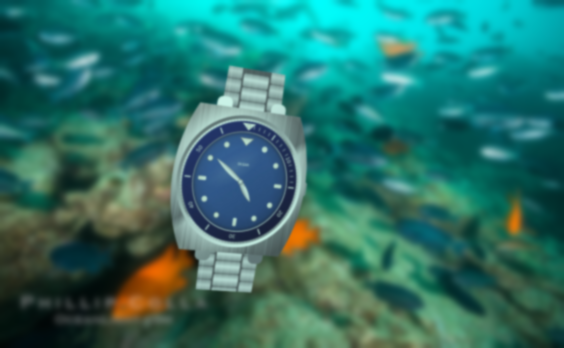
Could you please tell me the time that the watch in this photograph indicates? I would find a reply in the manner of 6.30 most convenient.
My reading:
4.51
